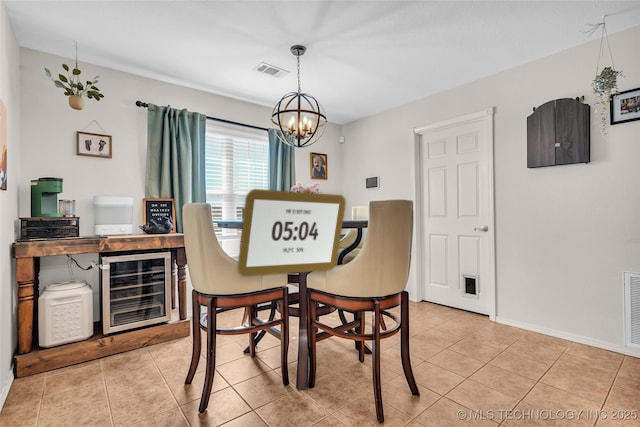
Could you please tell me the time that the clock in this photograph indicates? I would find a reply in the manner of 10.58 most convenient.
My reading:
5.04
